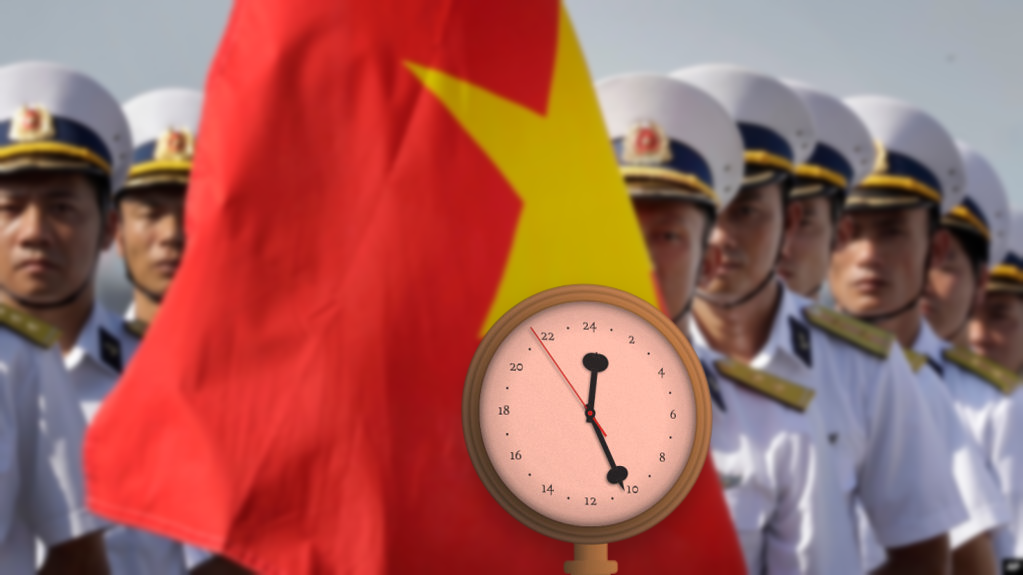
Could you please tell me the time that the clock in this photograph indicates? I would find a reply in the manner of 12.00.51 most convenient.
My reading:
0.25.54
